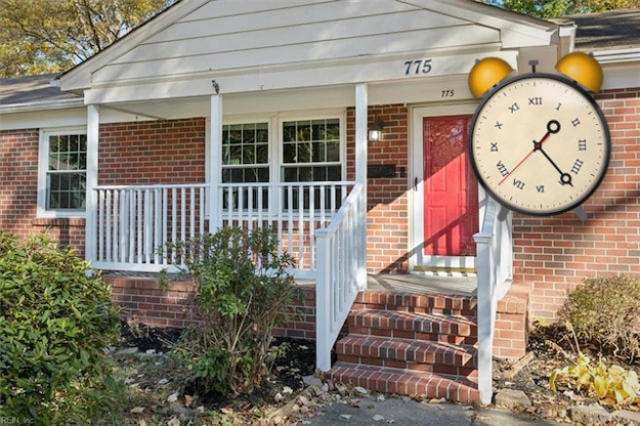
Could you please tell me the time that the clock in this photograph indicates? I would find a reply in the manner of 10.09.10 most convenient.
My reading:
1.23.38
